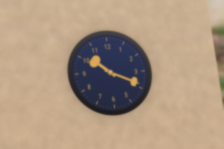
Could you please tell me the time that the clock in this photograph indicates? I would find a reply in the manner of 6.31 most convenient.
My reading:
10.19
